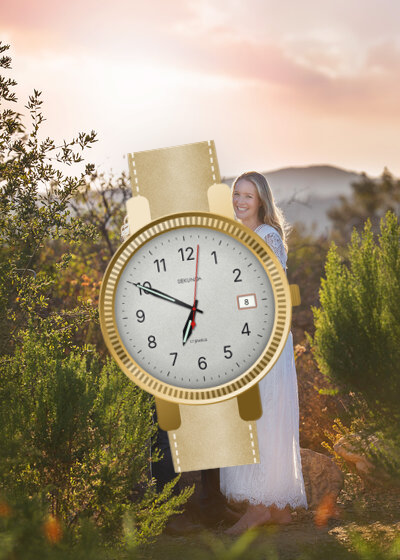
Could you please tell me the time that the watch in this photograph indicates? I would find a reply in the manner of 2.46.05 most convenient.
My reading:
6.50.02
